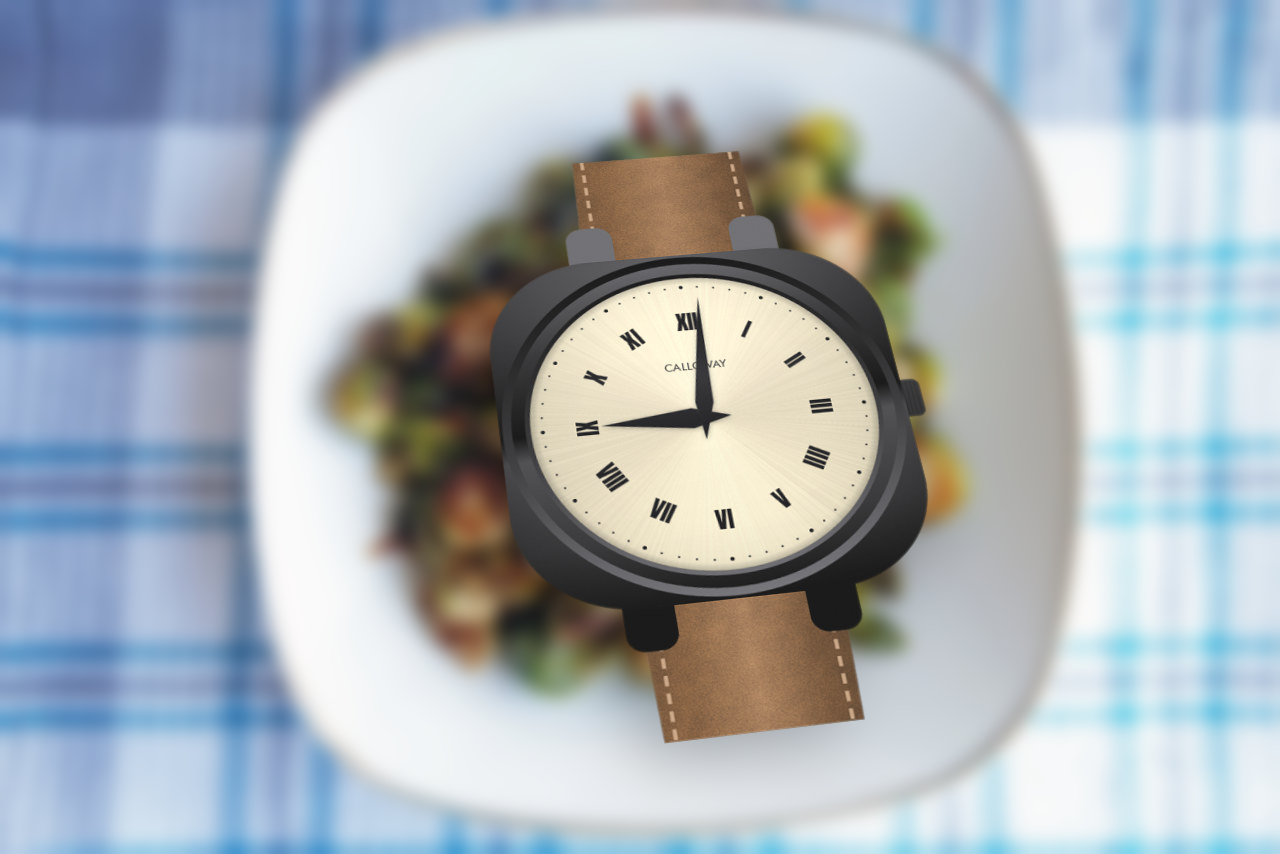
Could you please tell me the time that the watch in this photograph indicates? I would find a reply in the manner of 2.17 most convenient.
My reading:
9.01
